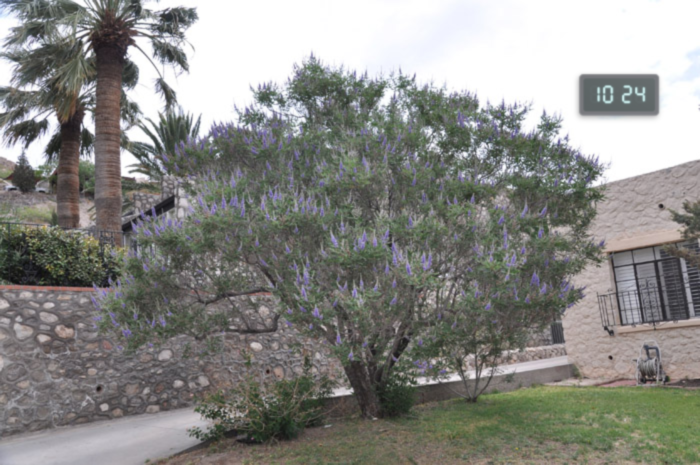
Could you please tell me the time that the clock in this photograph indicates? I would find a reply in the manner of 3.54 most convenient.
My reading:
10.24
